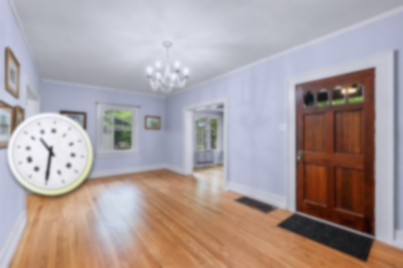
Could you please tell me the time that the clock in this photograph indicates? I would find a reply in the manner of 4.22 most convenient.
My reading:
10.30
